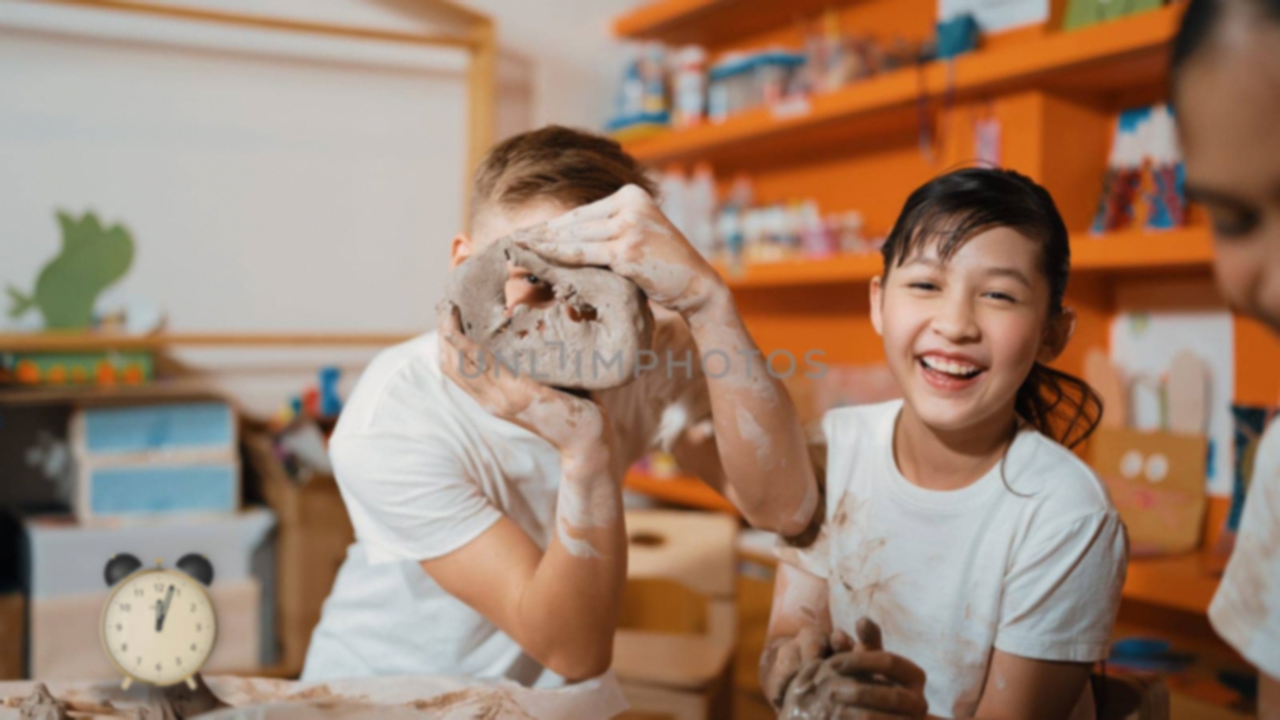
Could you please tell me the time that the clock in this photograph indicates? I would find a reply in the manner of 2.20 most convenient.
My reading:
12.03
